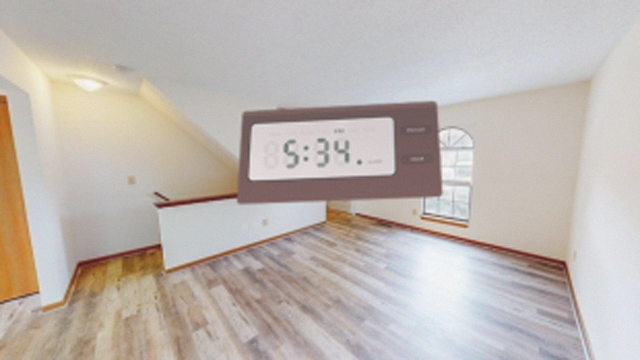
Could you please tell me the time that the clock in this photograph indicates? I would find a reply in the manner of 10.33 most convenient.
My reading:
5.34
